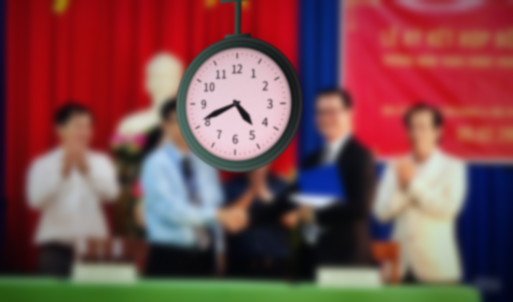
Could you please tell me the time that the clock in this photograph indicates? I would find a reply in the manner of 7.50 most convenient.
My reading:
4.41
